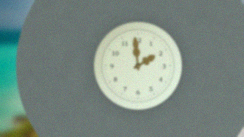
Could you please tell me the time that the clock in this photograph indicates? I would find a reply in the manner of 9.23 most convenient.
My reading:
1.59
